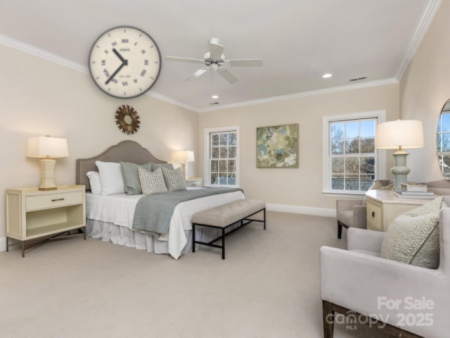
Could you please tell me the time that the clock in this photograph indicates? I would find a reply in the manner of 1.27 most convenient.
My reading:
10.37
